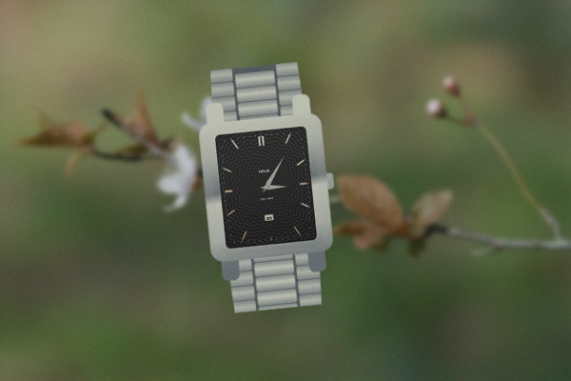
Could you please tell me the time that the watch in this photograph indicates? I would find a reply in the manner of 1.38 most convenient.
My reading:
3.06
